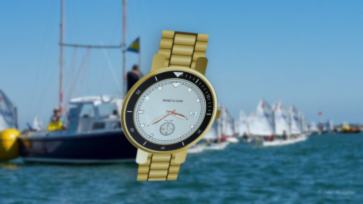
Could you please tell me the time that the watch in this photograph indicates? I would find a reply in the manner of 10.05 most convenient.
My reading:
3.39
